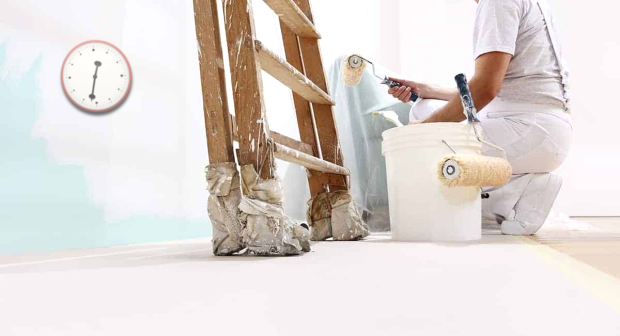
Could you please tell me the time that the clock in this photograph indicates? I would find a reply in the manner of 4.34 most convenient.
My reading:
12.32
